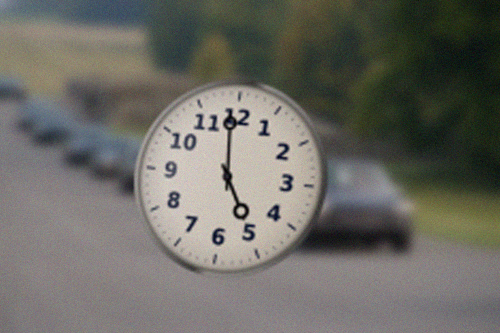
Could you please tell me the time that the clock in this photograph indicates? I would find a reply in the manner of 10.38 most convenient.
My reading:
4.59
